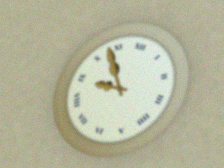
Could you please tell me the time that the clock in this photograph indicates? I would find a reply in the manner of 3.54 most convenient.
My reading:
8.53
